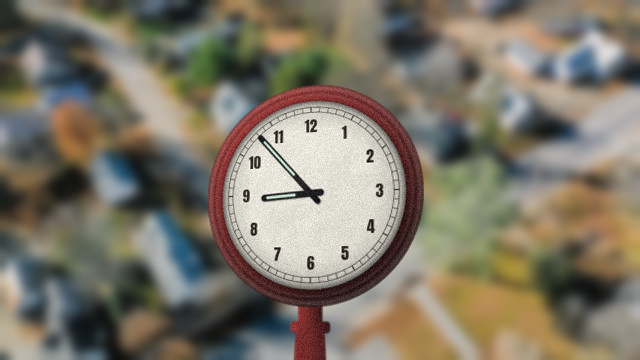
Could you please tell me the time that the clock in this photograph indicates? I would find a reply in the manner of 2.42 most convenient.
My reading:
8.53
